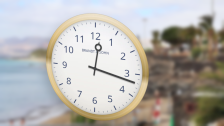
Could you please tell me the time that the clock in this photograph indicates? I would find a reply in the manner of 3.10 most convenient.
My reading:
12.17
